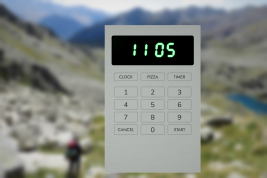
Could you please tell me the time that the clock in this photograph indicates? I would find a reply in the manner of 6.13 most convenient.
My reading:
11.05
